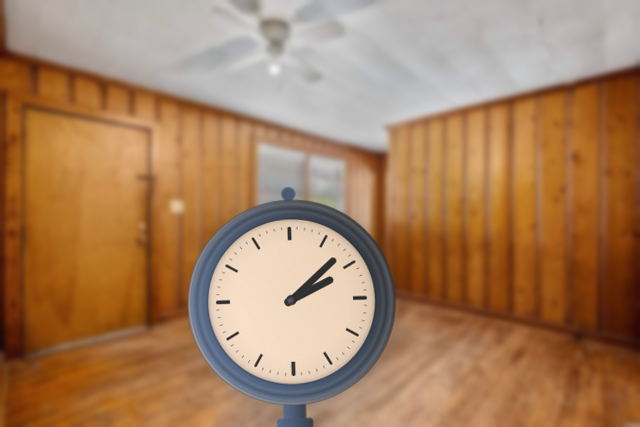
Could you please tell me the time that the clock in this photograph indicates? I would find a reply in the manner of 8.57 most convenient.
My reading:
2.08
